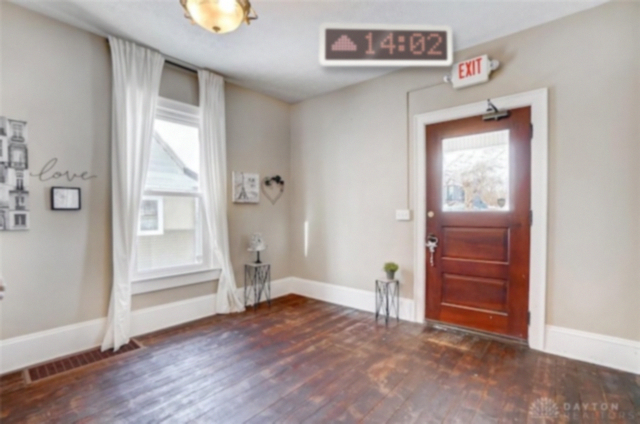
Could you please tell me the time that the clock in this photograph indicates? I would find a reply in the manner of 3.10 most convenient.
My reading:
14.02
